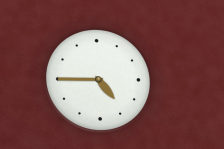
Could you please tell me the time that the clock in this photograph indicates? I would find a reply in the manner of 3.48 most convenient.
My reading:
4.45
